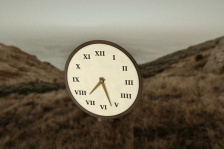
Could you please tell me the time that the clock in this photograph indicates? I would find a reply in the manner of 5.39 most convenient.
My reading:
7.27
